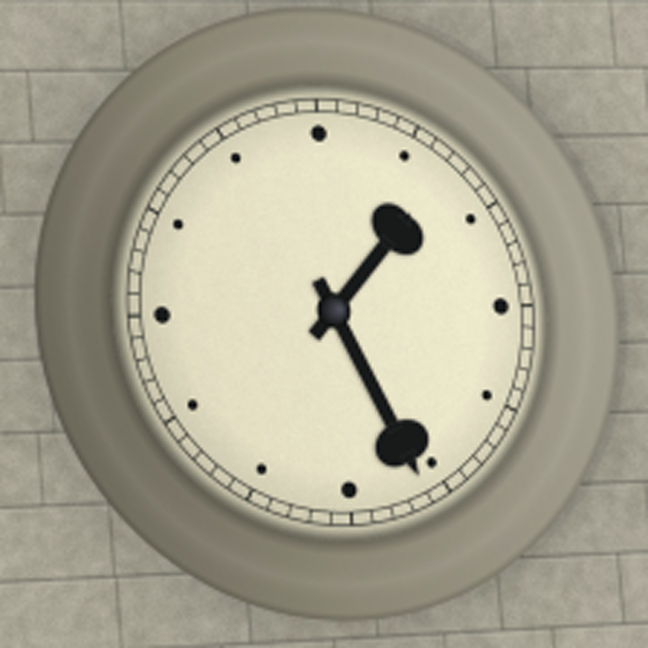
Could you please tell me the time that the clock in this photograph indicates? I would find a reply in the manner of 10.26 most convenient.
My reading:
1.26
